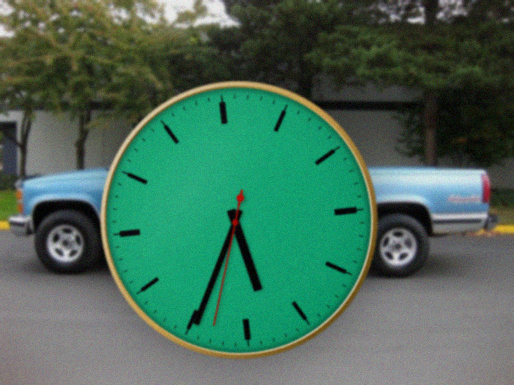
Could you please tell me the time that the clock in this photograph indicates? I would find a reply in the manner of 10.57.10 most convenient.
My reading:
5.34.33
